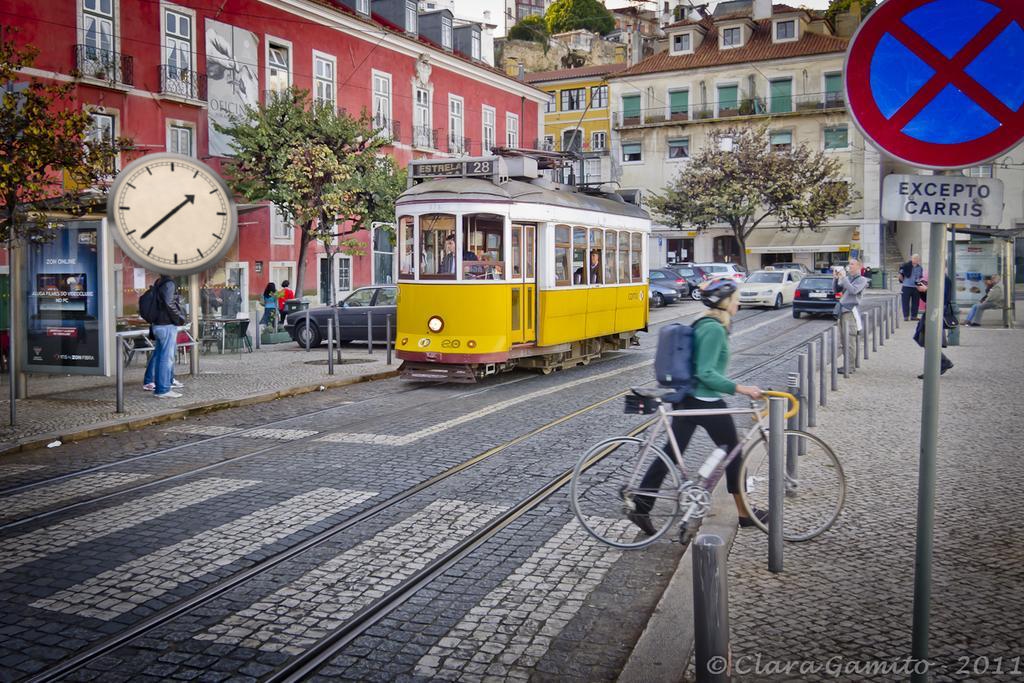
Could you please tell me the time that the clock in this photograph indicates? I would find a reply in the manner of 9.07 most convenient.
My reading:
1.38
